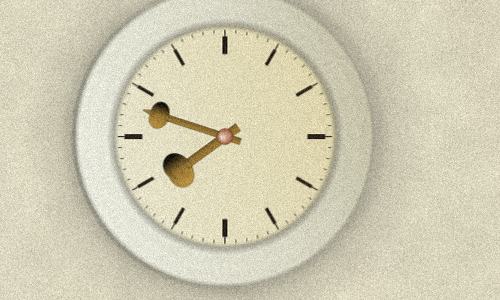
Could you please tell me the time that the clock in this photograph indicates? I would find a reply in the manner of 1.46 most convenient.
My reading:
7.48
